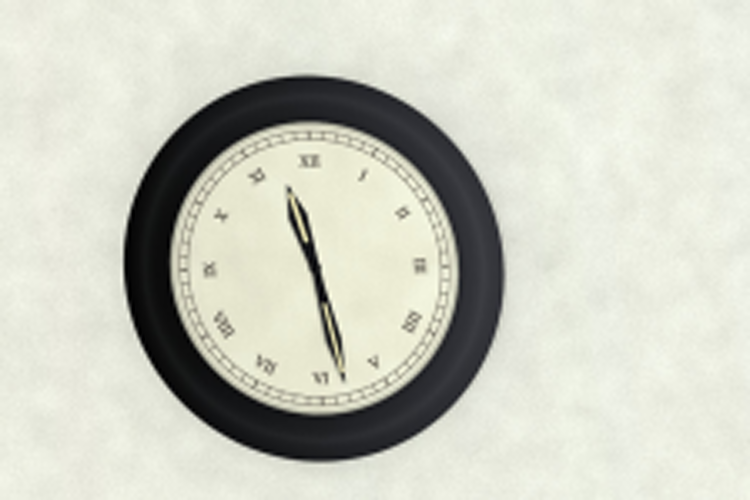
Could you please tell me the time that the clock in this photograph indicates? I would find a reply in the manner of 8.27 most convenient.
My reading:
11.28
